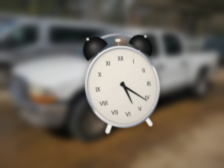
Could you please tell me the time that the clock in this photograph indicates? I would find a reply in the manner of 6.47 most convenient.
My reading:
5.21
